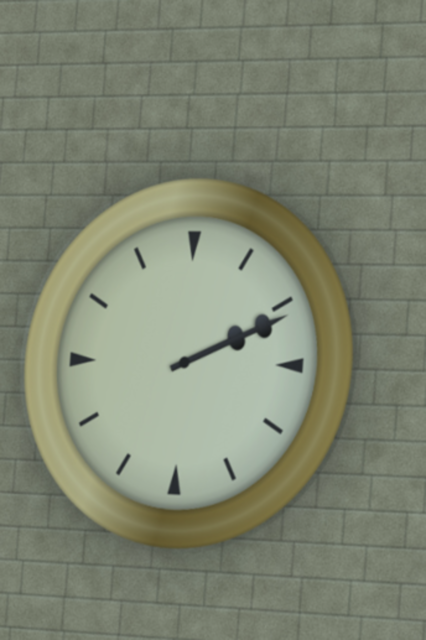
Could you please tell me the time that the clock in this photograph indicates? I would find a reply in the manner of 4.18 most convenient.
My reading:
2.11
